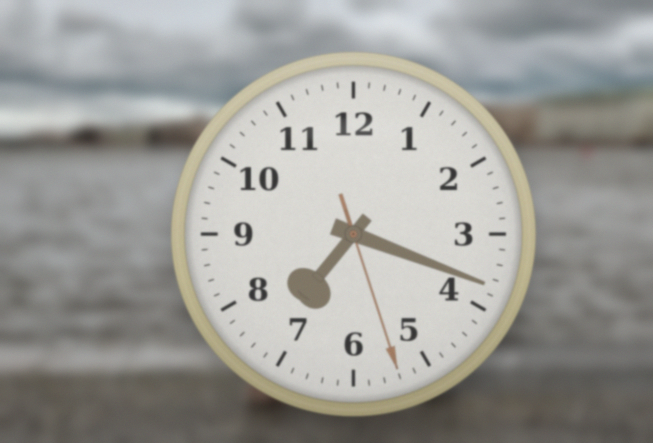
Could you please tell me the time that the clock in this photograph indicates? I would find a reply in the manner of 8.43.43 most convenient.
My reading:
7.18.27
